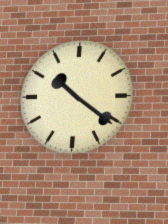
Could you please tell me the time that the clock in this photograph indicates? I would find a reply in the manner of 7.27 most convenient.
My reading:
10.21
